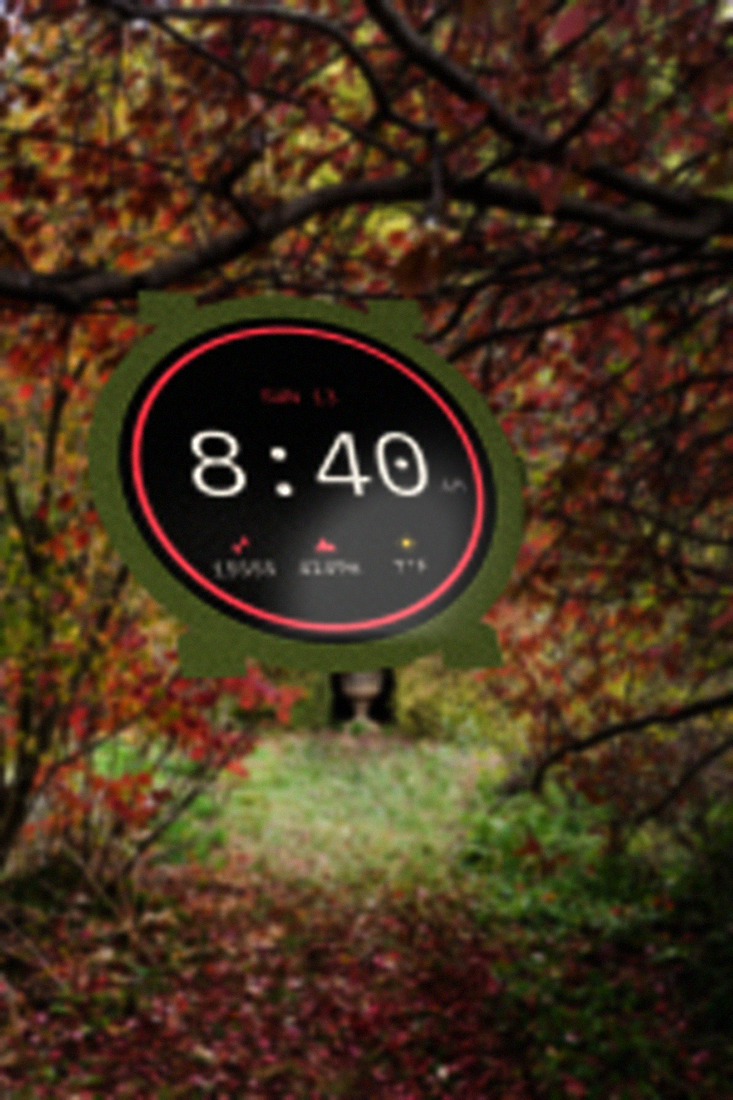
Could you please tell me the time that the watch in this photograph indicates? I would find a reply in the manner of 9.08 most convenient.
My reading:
8.40
